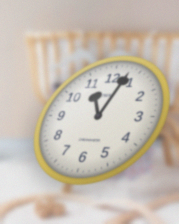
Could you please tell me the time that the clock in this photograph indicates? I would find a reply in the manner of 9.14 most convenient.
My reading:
11.03
